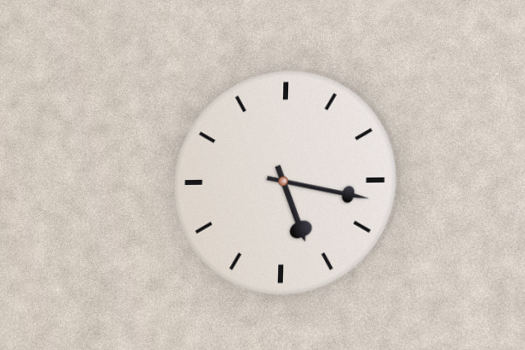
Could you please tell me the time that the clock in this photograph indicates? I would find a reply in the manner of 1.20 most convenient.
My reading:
5.17
